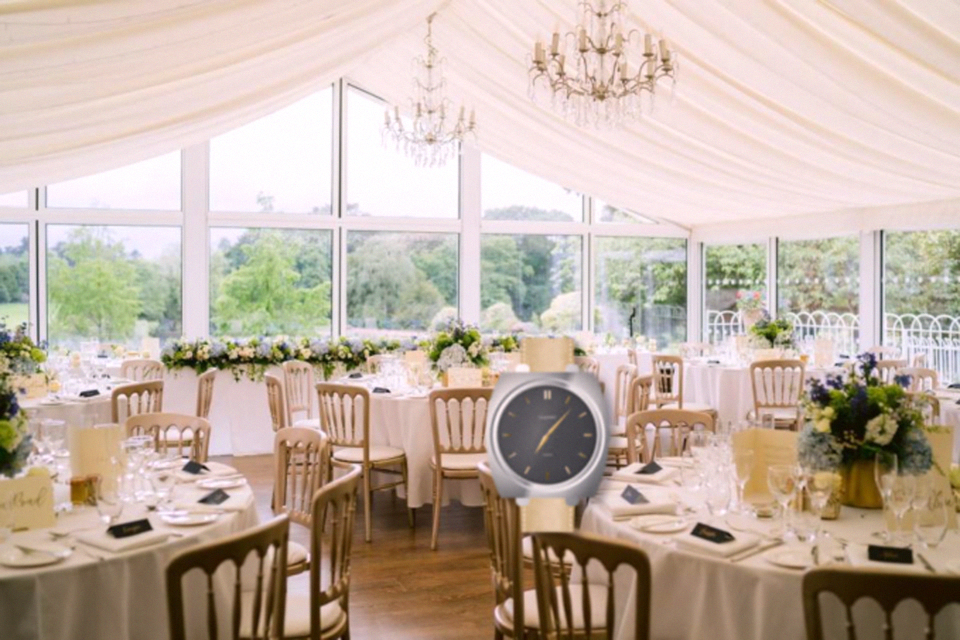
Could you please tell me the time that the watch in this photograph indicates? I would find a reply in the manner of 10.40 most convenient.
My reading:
7.07
